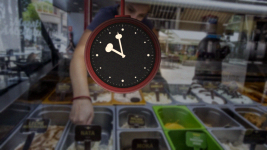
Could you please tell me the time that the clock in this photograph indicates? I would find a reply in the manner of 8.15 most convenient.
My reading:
9.58
